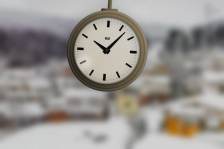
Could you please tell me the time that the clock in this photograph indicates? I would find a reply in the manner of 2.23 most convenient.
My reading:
10.07
